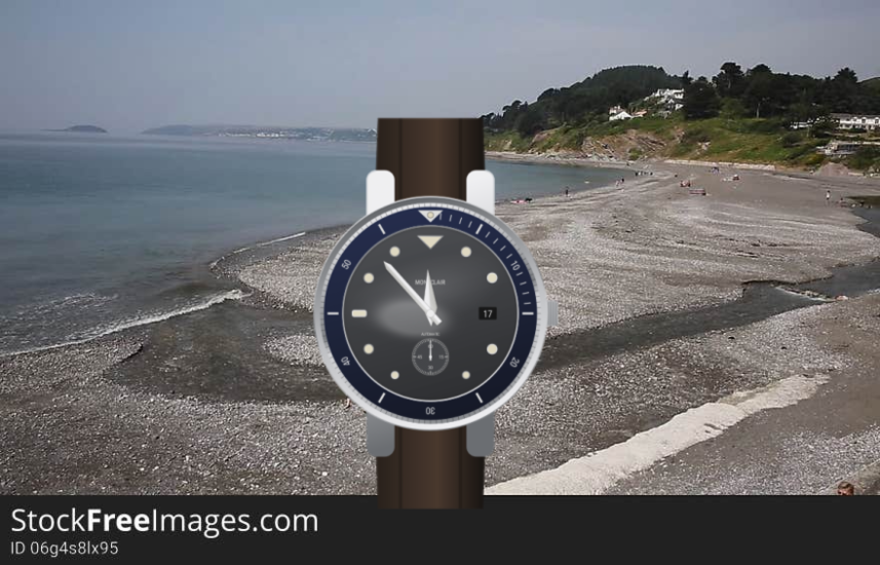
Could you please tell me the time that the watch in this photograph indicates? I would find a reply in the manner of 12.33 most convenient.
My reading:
11.53
